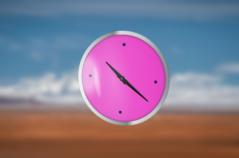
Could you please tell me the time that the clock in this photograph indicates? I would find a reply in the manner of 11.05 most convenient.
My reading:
10.21
